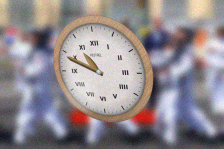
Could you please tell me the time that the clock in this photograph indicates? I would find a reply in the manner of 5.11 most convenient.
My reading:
10.49
